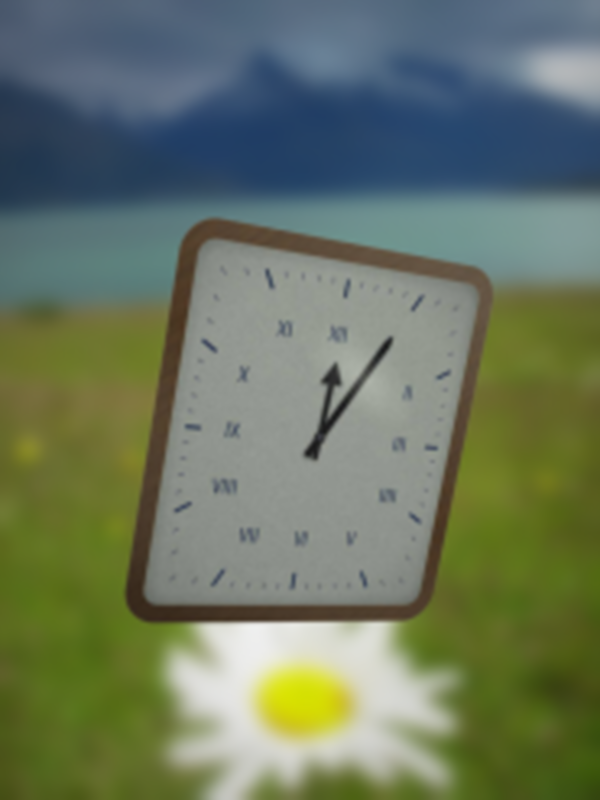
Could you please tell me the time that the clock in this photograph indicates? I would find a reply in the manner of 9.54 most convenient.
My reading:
12.05
